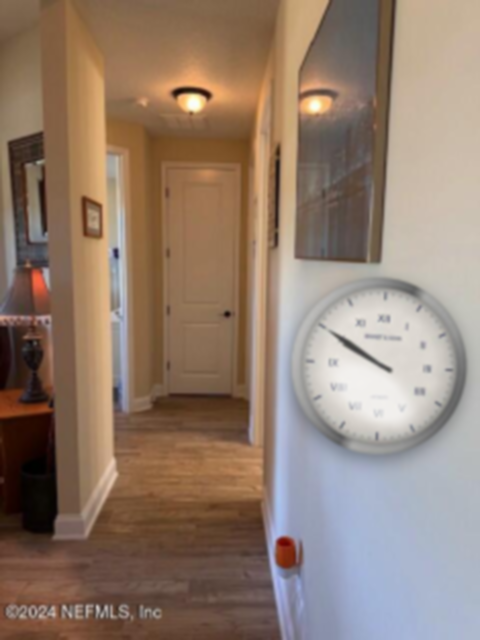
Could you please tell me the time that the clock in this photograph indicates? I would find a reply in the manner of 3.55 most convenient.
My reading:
9.50
